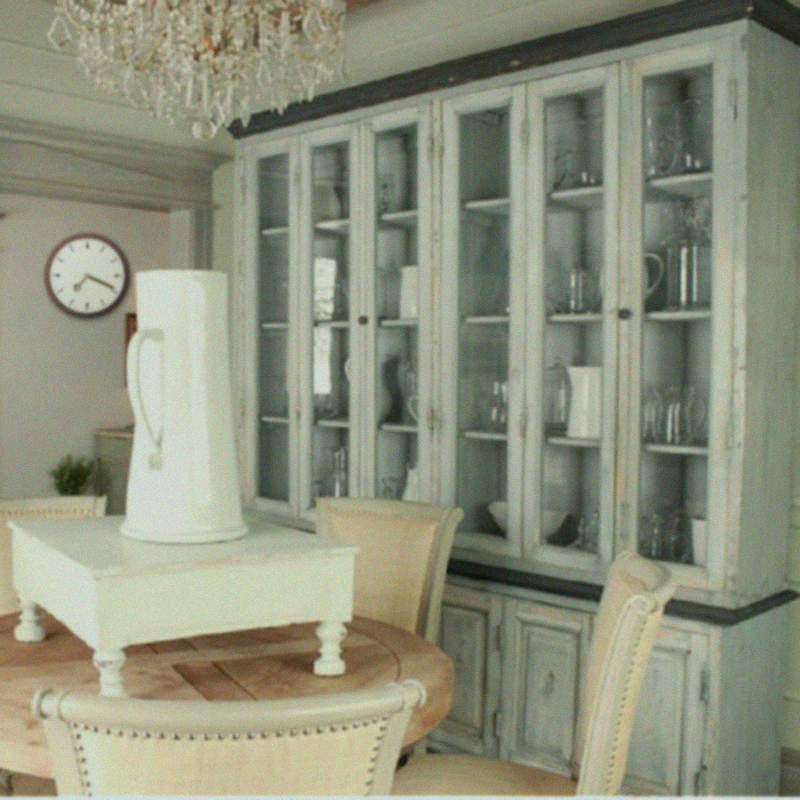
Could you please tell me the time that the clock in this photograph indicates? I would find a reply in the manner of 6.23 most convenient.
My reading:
7.19
